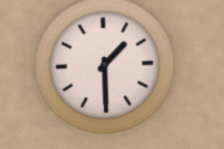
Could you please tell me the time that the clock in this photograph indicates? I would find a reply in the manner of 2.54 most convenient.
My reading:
1.30
